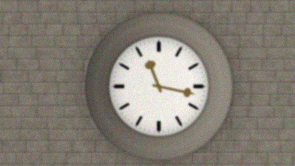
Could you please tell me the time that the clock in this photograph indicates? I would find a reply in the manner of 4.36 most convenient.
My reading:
11.17
